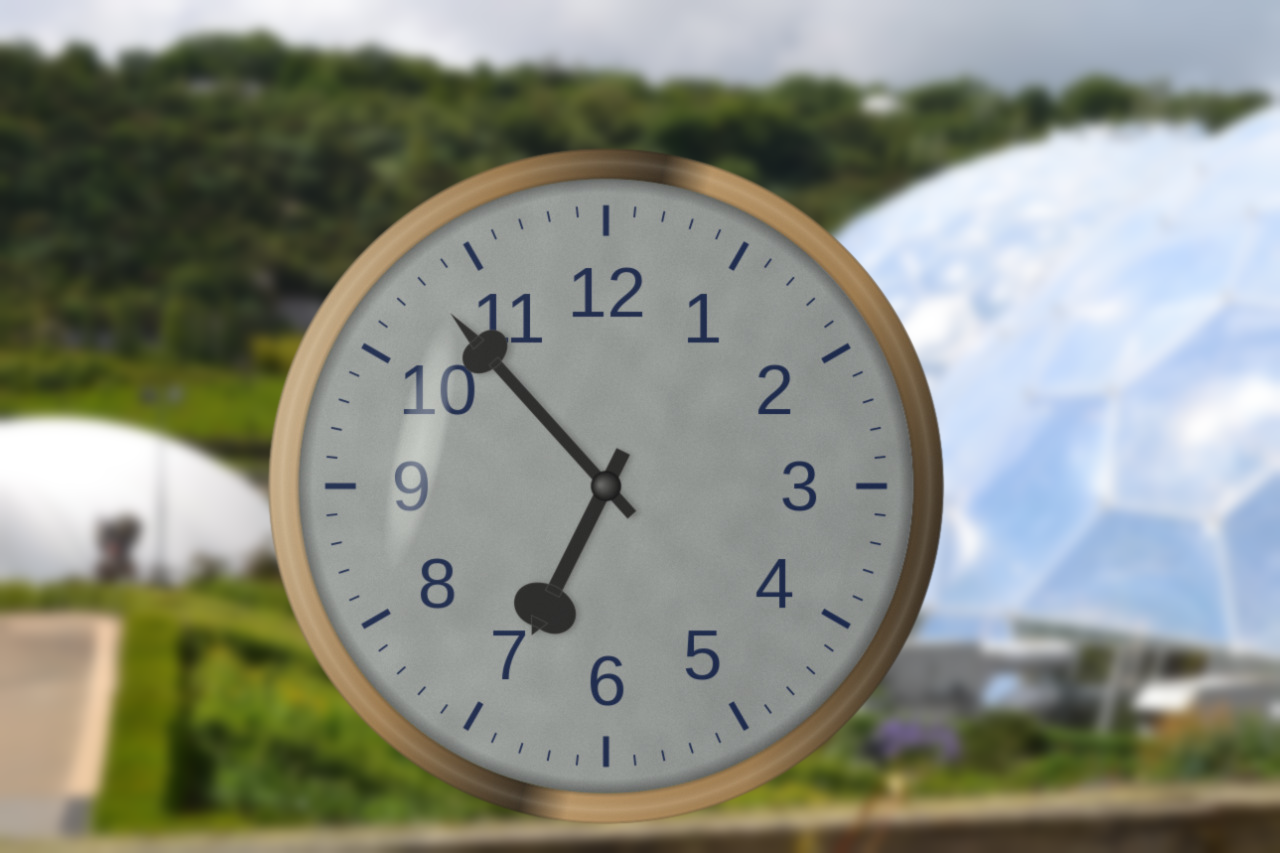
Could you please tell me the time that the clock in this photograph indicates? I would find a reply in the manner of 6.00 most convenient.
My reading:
6.53
